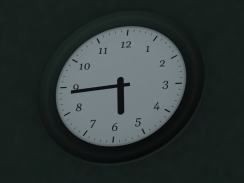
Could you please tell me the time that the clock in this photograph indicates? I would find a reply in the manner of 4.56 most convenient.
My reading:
5.44
